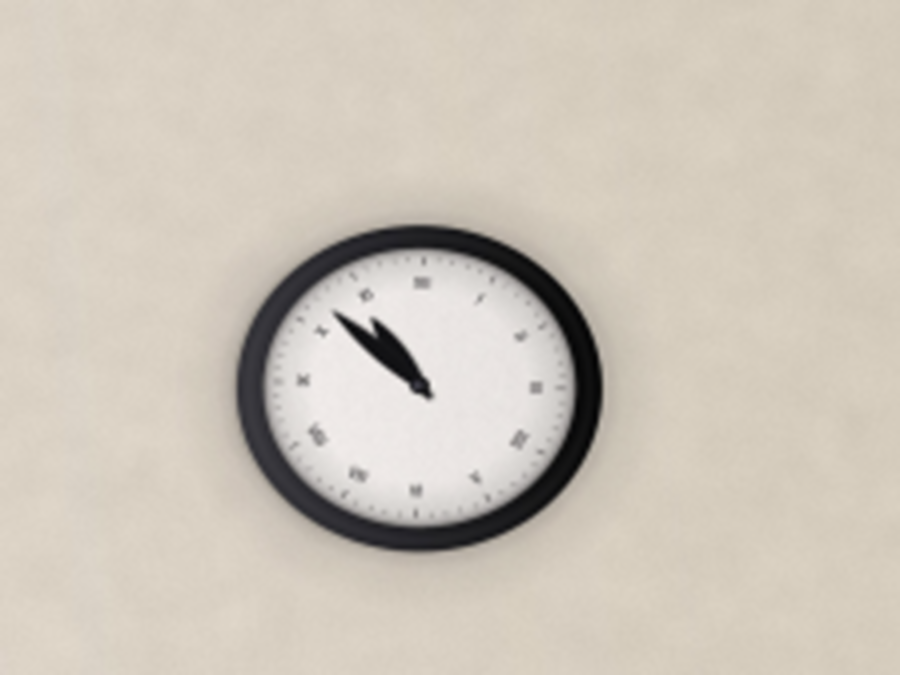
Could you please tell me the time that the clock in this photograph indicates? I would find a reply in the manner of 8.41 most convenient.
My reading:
10.52
